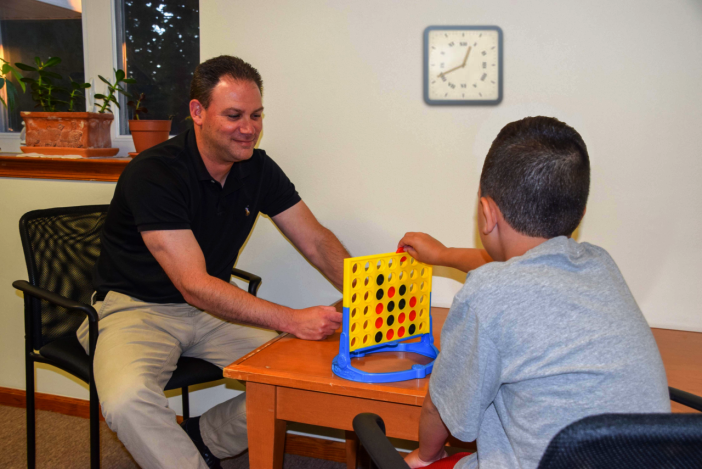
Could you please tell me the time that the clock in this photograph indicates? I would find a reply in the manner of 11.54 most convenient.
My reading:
12.41
